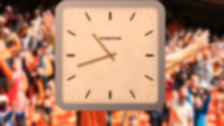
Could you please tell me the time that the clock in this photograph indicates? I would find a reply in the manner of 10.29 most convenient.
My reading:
10.42
